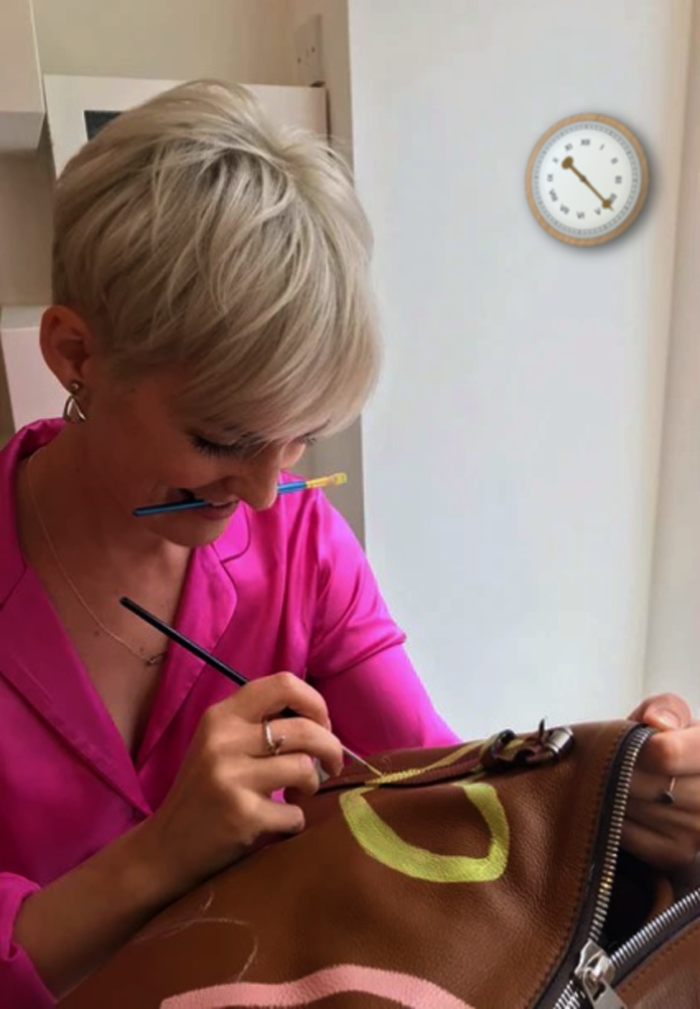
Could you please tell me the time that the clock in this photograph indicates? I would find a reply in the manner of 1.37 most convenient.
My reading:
10.22
